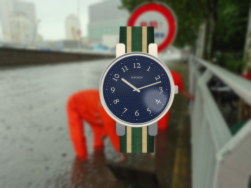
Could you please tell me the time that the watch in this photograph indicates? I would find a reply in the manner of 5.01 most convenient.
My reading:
10.12
